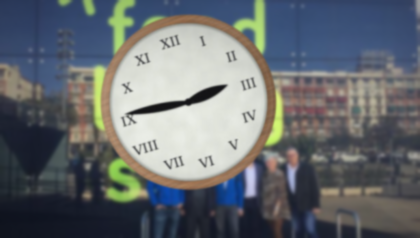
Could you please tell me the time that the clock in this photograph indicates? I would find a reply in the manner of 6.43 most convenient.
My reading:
2.46
